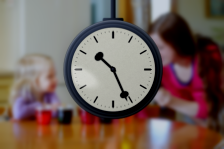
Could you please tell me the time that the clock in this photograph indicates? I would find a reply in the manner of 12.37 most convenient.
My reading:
10.26
